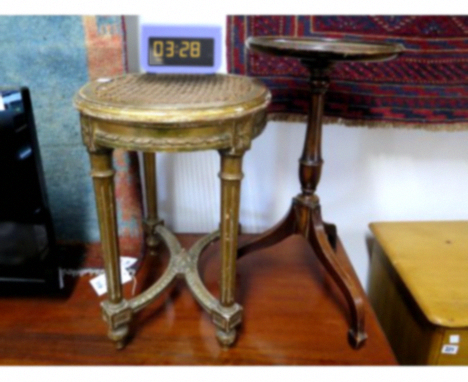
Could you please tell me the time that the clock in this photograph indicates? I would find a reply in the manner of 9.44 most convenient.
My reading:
3.28
